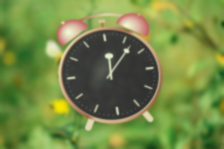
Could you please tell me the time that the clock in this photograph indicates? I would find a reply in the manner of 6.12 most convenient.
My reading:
12.07
